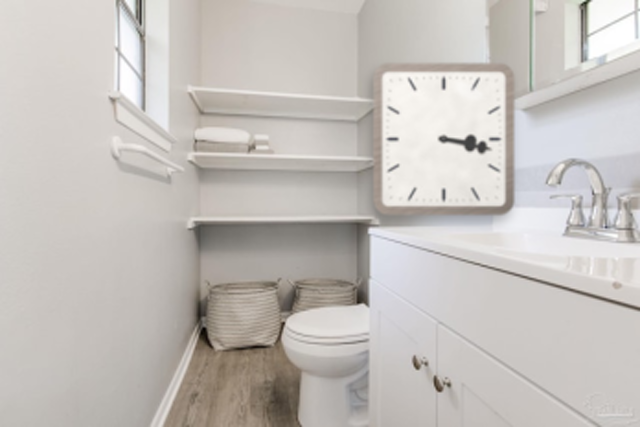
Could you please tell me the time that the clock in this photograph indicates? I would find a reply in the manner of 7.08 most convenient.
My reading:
3.17
